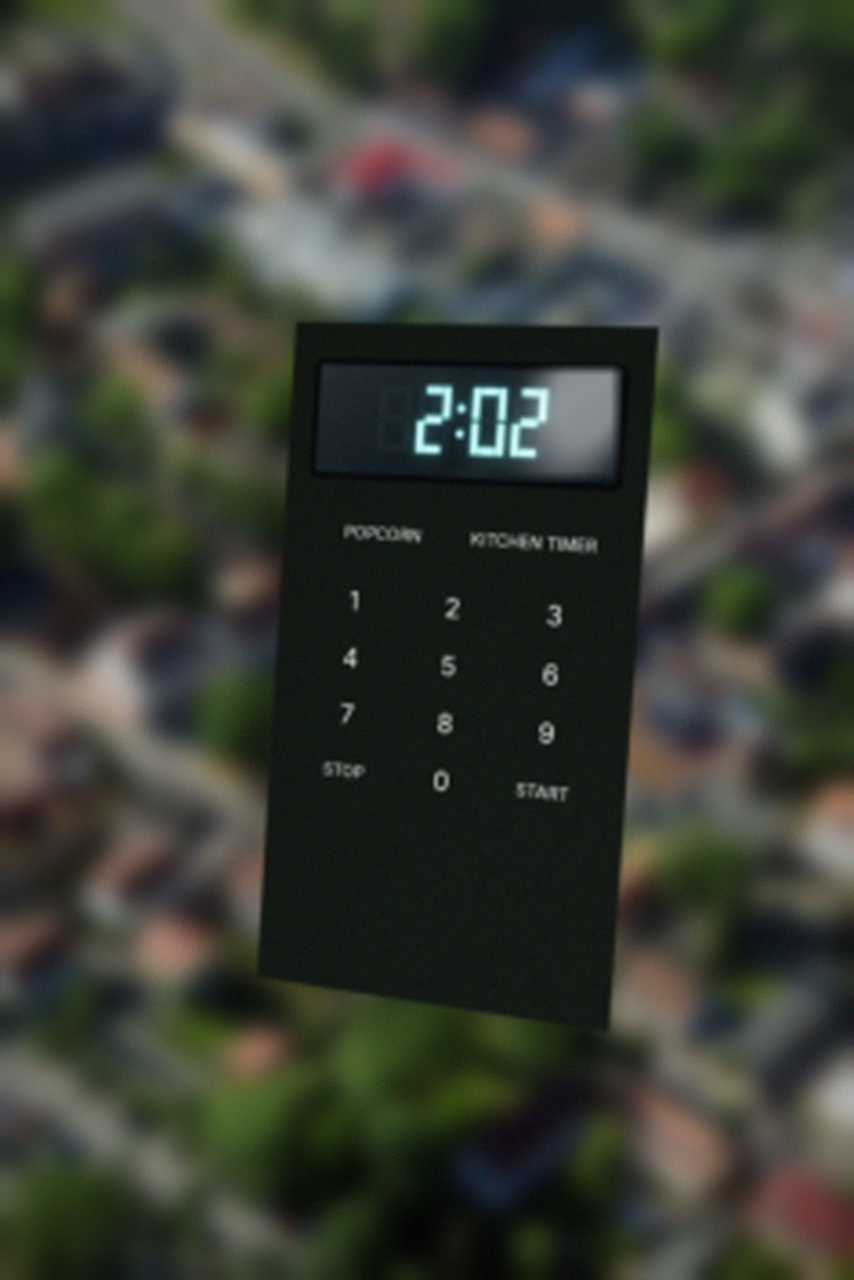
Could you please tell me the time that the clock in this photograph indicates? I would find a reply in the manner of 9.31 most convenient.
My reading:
2.02
